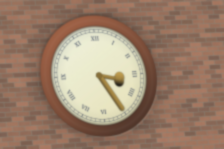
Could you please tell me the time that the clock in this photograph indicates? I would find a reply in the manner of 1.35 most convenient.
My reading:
3.25
